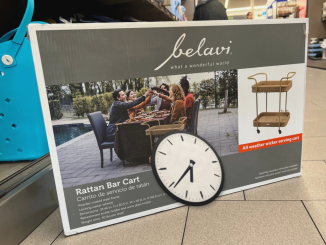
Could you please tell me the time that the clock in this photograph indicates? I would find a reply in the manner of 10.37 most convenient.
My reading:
6.39
